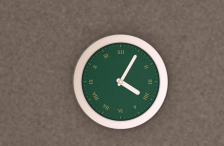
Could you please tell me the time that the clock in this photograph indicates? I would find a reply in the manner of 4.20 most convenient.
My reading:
4.05
